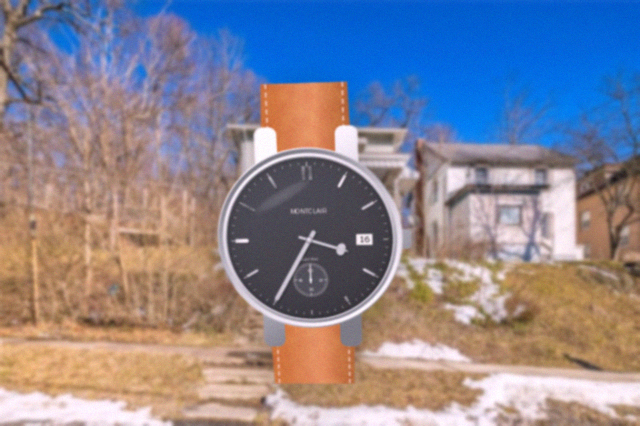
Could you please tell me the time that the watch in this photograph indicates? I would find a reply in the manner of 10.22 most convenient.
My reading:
3.35
